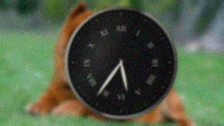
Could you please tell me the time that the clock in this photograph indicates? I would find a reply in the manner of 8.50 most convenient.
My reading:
5.36
